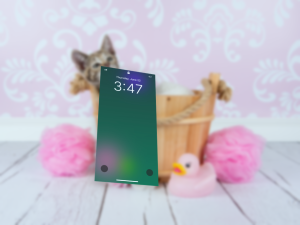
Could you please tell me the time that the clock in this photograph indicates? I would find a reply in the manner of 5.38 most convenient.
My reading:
3.47
